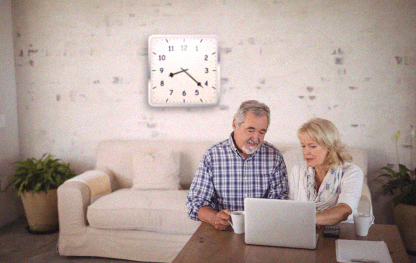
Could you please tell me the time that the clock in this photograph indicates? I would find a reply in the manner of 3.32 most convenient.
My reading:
8.22
